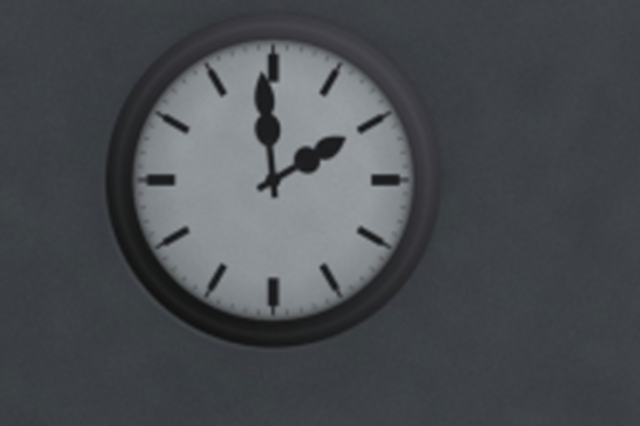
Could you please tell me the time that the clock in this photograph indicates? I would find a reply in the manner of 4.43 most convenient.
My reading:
1.59
